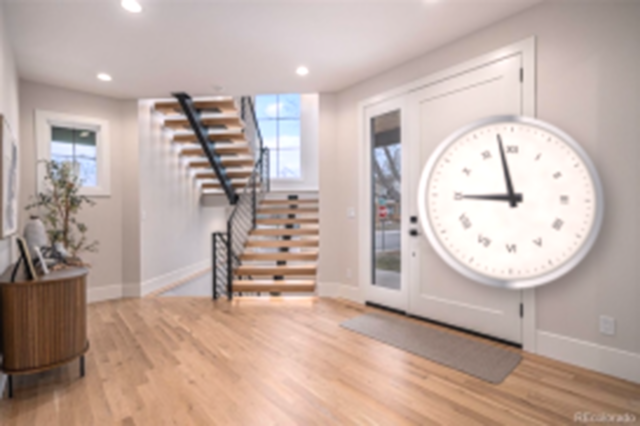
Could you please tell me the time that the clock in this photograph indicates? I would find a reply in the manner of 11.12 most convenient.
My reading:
8.58
